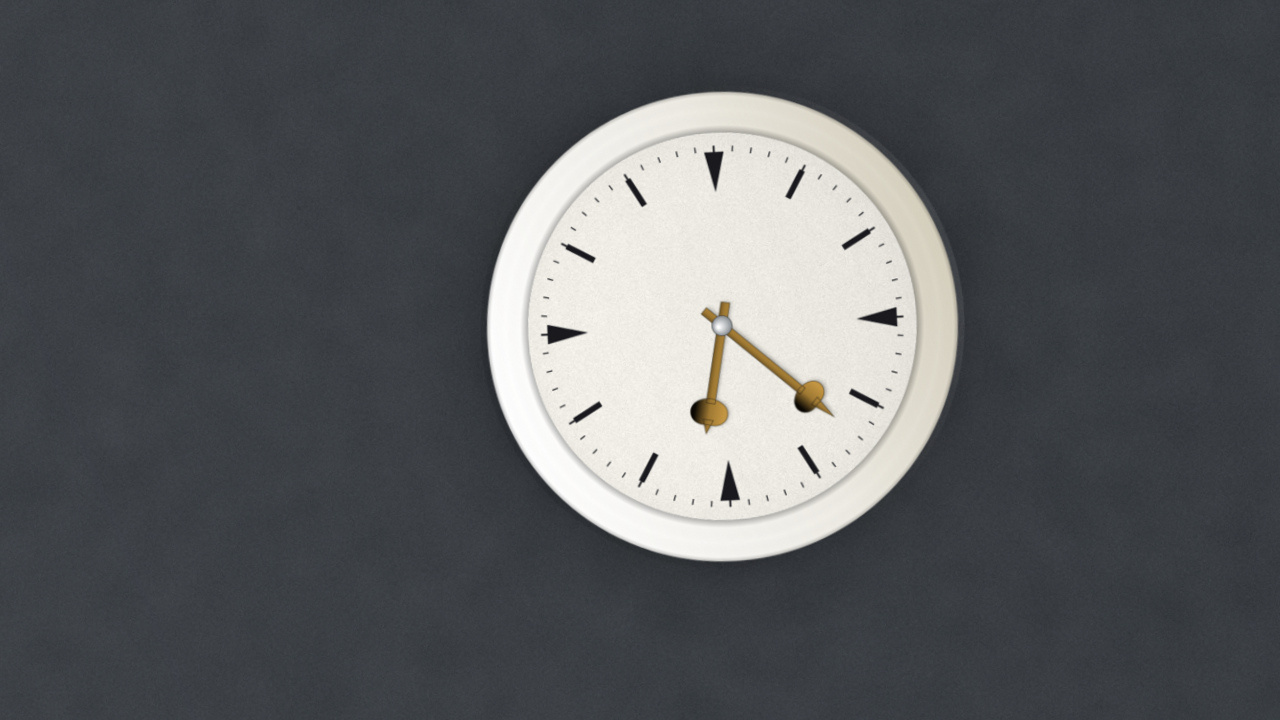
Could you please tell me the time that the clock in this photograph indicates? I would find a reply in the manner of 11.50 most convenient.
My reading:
6.22
